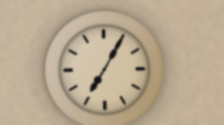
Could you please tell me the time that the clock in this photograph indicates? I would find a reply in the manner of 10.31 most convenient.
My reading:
7.05
